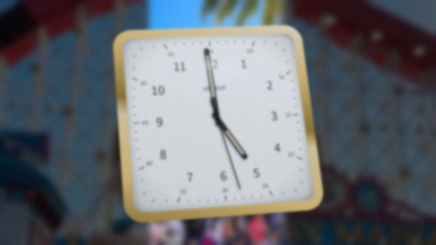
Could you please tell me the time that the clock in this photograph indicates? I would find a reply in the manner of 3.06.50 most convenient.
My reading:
4.59.28
